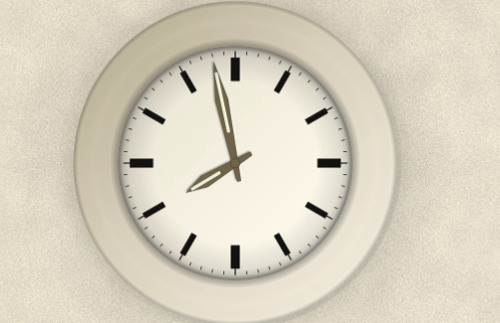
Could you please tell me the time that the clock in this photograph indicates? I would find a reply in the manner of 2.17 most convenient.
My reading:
7.58
